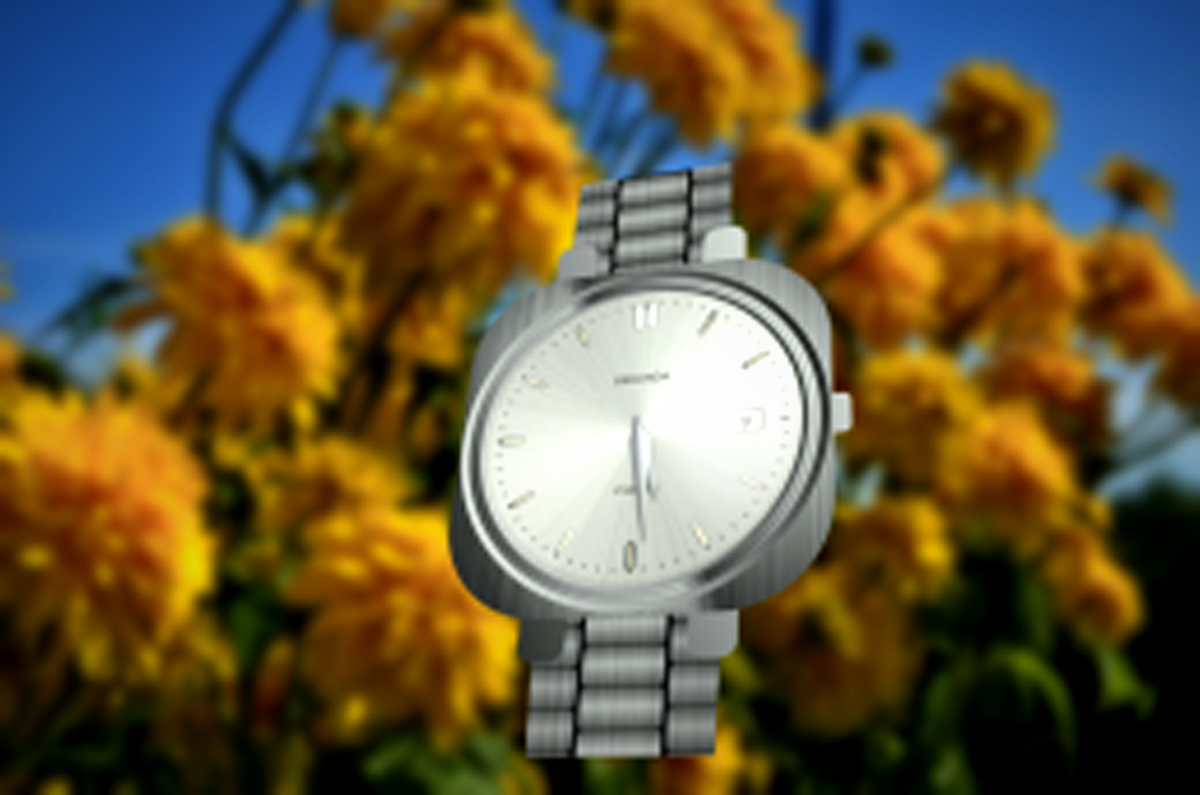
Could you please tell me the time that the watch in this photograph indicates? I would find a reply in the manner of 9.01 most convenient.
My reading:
5.29
